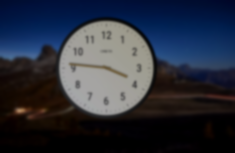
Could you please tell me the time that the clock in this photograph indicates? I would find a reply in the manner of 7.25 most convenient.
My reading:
3.46
